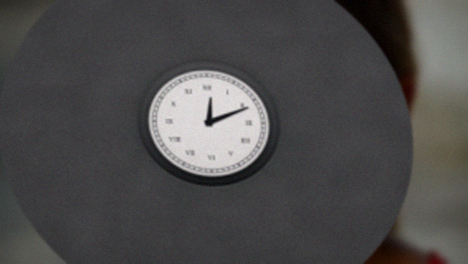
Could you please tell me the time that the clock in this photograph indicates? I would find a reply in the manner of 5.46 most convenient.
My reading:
12.11
